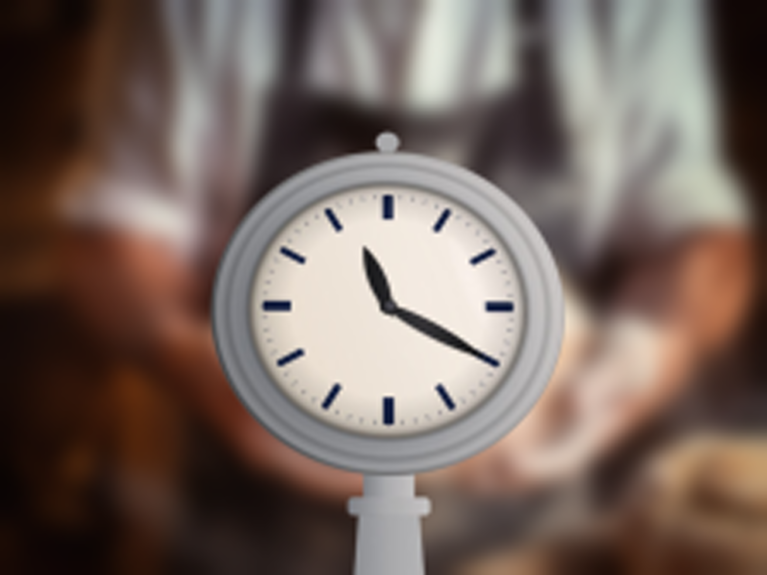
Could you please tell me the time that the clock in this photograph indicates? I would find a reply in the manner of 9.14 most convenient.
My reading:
11.20
